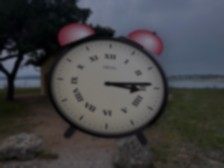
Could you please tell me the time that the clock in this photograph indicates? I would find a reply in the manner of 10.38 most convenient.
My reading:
3.14
